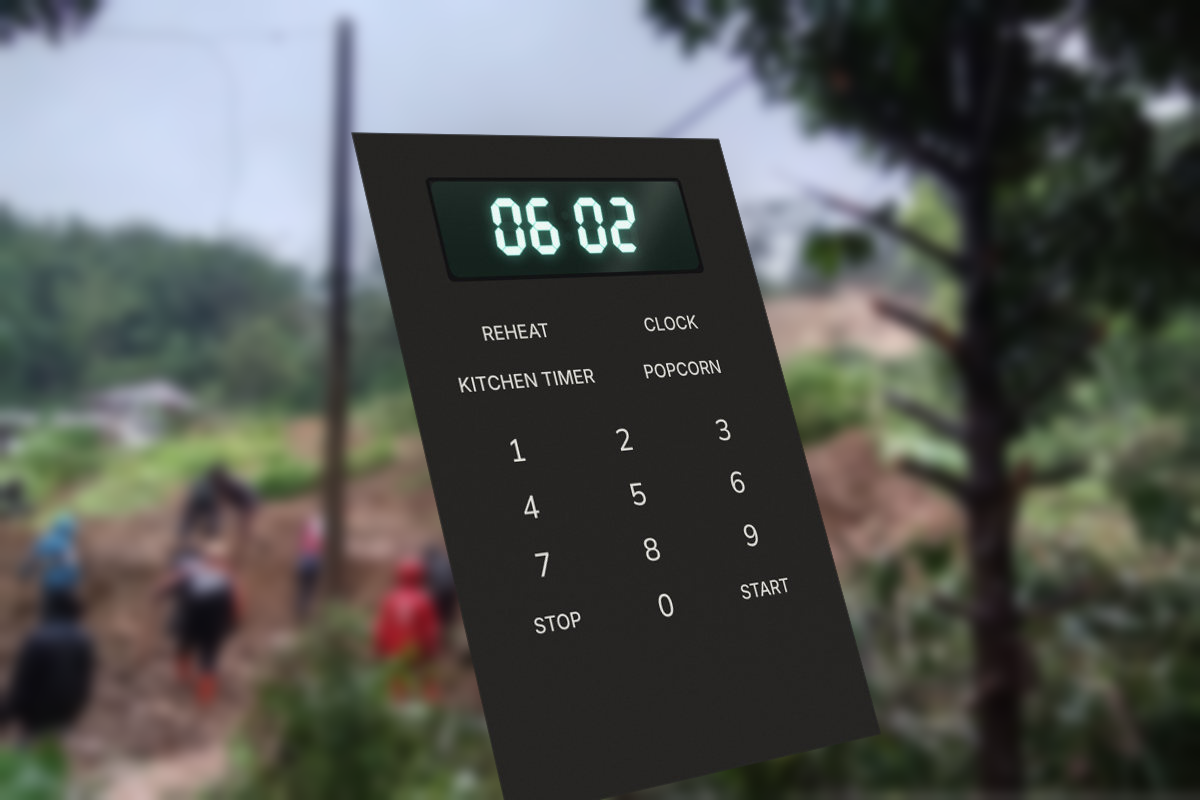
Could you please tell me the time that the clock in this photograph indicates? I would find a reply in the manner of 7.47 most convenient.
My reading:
6.02
